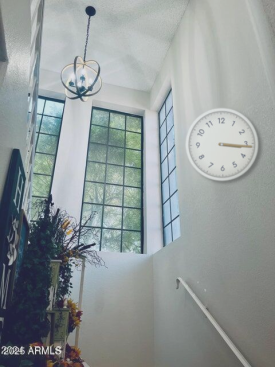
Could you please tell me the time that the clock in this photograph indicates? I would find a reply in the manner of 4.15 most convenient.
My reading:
3.16
